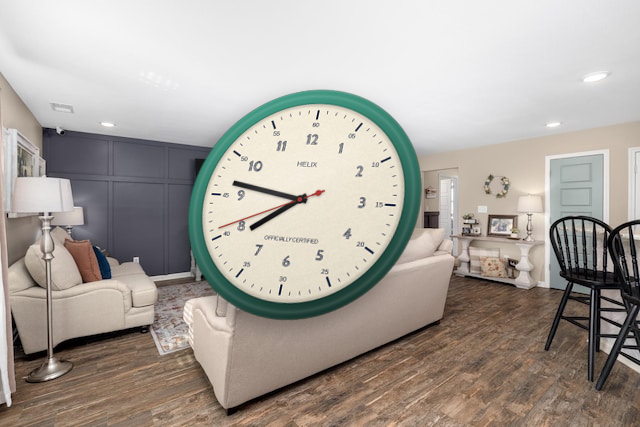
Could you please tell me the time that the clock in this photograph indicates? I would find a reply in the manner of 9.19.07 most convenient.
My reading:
7.46.41
